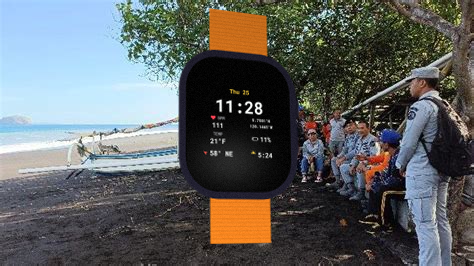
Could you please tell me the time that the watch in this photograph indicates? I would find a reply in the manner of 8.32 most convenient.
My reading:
11.28
